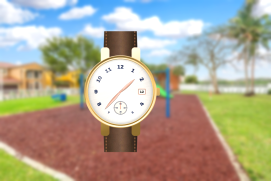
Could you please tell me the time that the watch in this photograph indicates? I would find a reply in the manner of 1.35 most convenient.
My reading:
1.37
